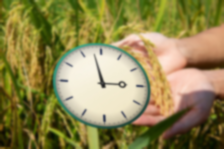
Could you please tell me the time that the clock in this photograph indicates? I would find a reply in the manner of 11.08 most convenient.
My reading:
2.58
